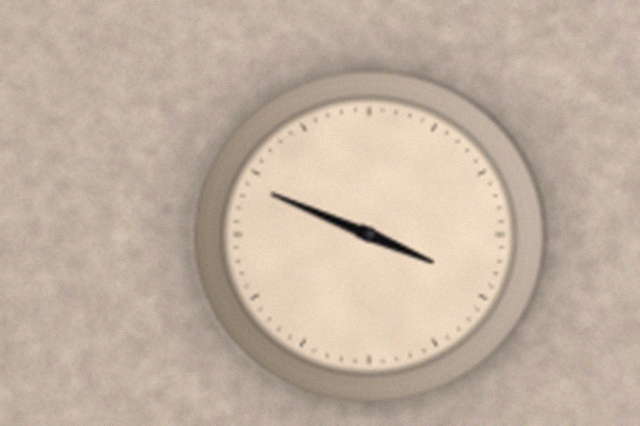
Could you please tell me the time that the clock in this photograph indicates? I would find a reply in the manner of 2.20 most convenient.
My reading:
3.49
